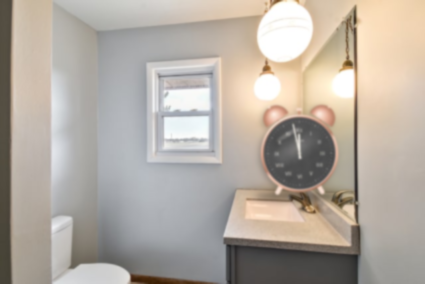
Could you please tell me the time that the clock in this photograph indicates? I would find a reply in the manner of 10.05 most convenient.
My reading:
11.58
